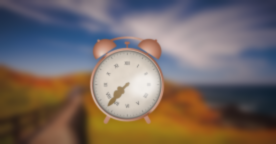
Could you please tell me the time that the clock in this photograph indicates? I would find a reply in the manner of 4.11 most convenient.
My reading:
7.37
